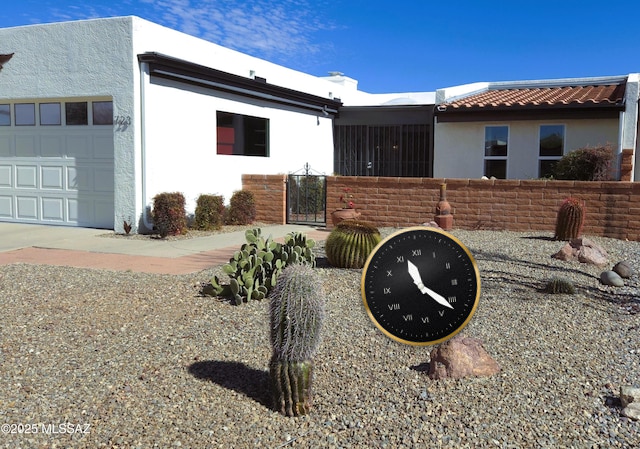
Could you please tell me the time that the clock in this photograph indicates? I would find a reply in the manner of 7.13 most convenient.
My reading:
11.22
